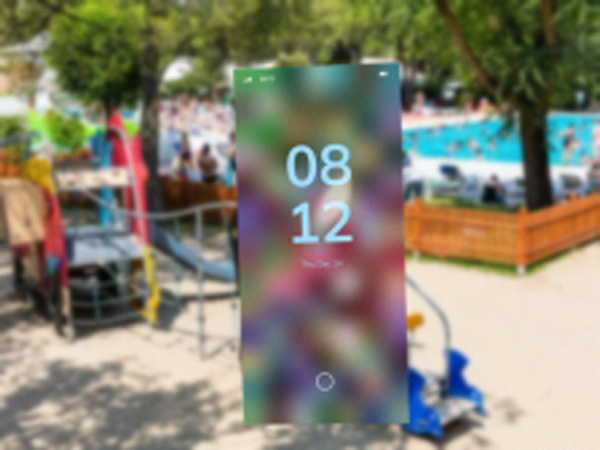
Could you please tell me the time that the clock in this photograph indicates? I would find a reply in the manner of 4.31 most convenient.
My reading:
8.12
